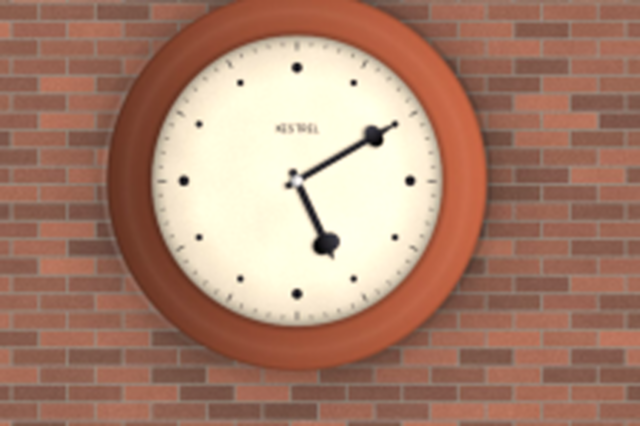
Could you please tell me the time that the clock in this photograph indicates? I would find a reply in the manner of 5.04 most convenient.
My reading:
5.10
